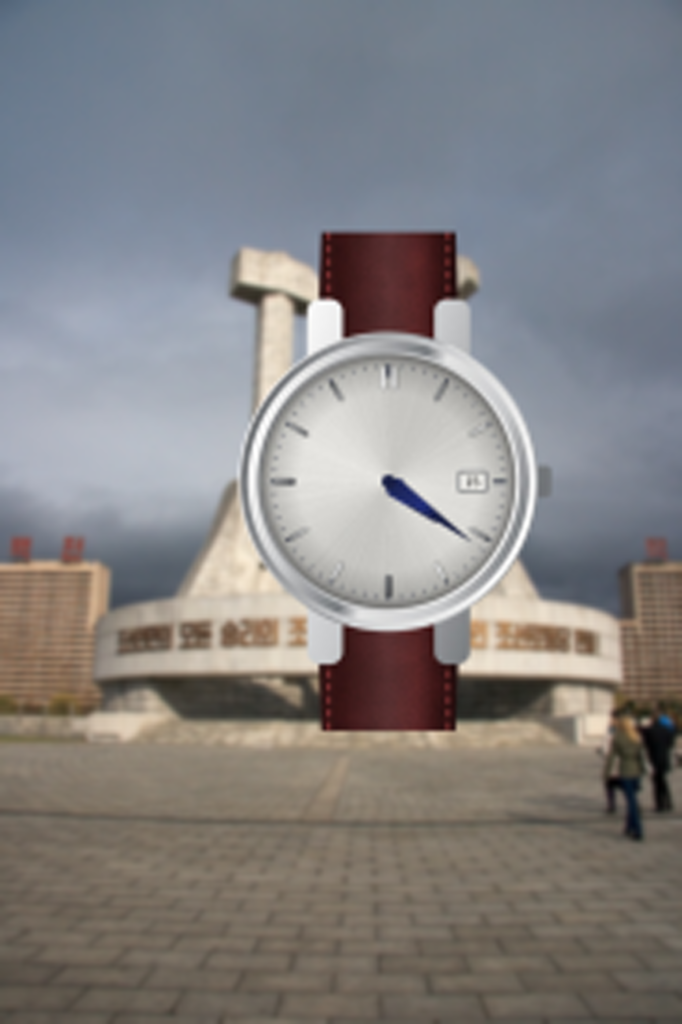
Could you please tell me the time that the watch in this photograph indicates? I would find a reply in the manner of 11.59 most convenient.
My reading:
4.21
